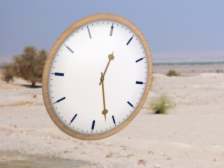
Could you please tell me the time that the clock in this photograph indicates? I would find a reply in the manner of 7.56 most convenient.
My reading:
12.27
